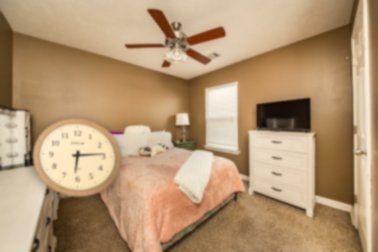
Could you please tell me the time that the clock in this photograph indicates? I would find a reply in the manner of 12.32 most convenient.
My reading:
6.14
